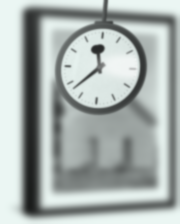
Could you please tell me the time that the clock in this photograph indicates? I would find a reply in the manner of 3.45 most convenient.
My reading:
11.38
